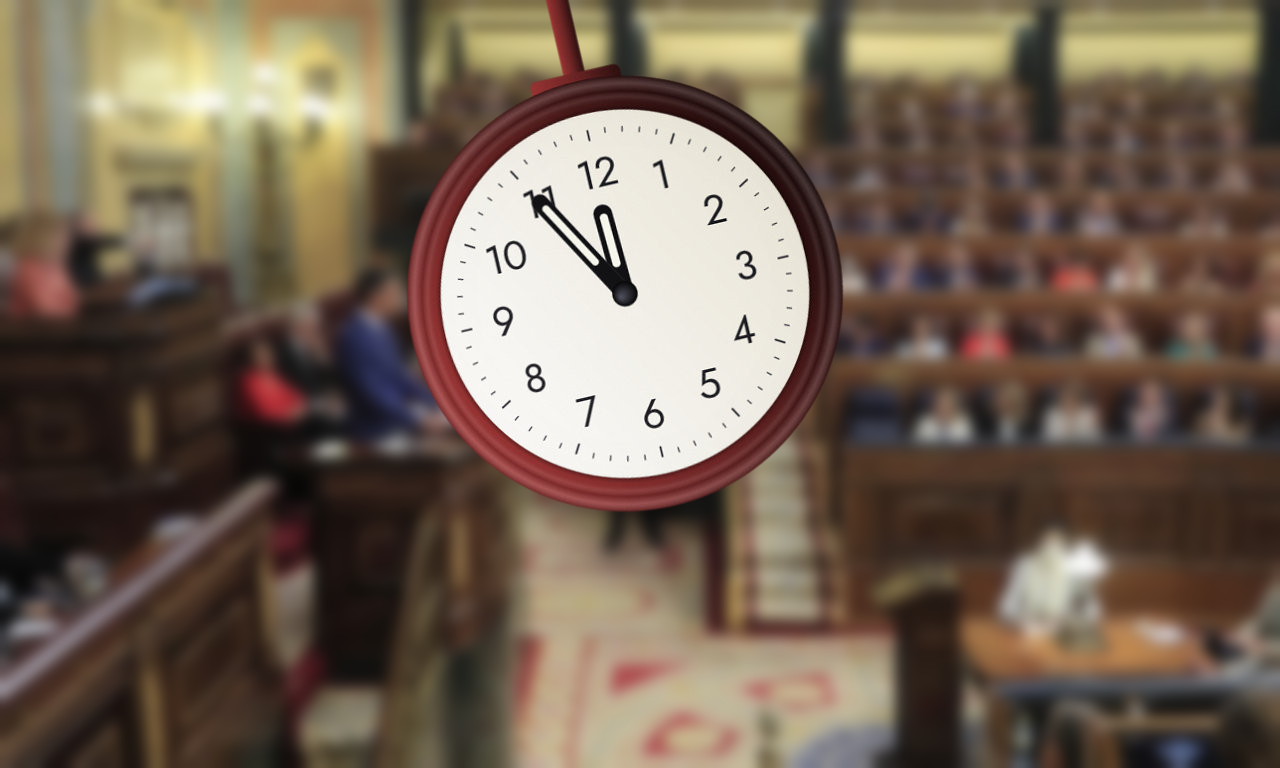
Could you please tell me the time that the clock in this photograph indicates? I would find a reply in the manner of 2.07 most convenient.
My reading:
11.55
